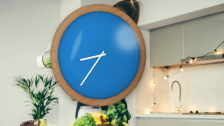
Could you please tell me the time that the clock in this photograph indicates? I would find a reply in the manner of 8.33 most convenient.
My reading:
8.36
